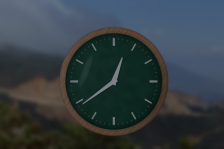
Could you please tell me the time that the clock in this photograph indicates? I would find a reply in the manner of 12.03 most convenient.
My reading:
12.39
